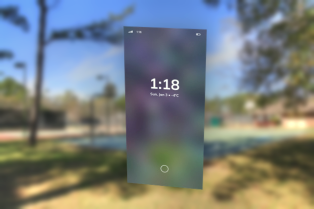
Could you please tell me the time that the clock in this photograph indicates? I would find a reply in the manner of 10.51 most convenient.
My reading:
1.18
